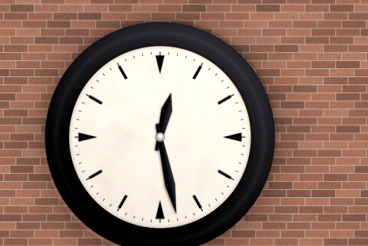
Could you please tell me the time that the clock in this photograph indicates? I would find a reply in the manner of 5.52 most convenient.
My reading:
12.28
